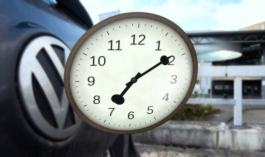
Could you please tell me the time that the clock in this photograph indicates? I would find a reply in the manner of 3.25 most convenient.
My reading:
7.09
